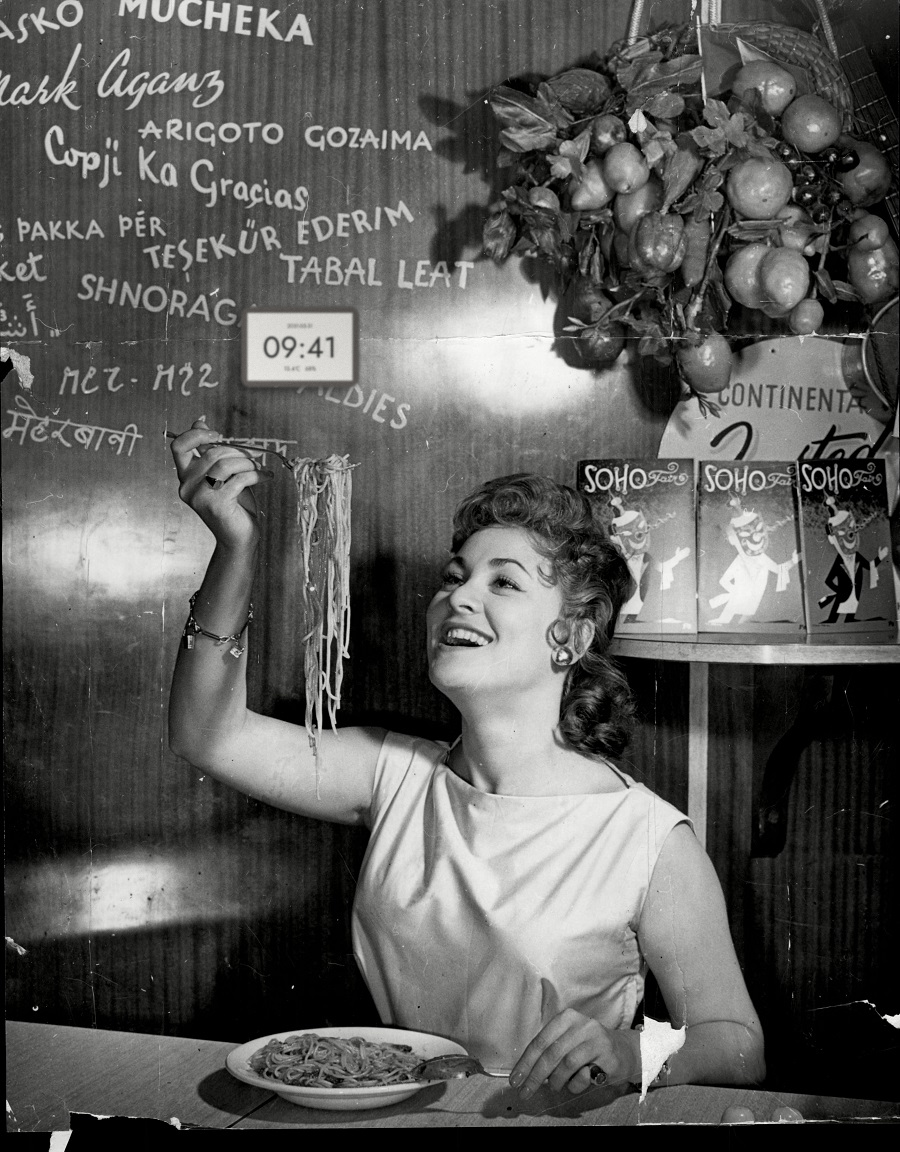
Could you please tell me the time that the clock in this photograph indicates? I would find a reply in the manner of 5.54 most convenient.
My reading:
9.41
